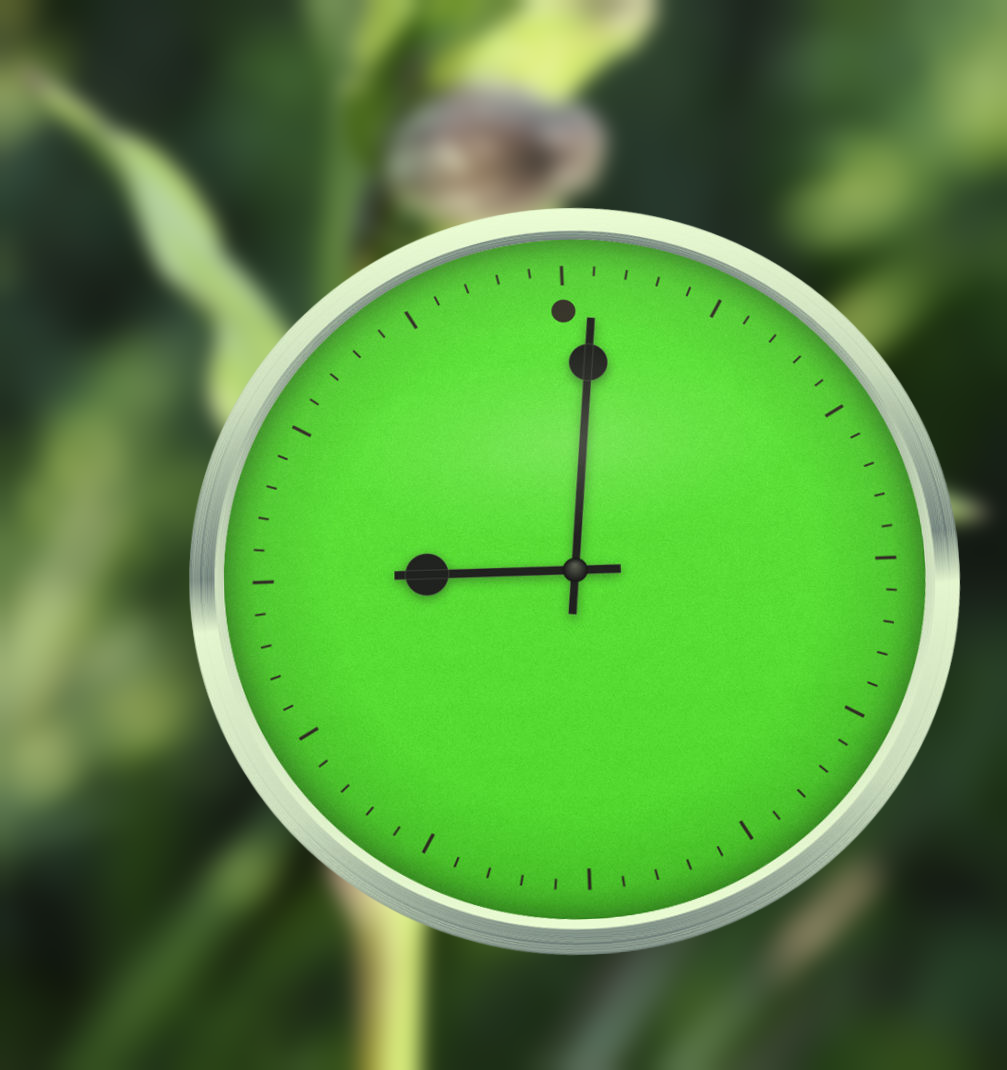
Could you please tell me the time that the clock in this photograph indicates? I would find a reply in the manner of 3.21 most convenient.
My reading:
9.01
